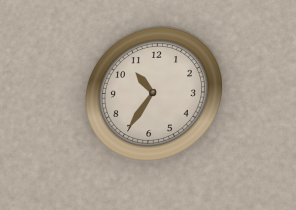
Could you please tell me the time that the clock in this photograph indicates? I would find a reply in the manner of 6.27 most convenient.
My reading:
10.35
